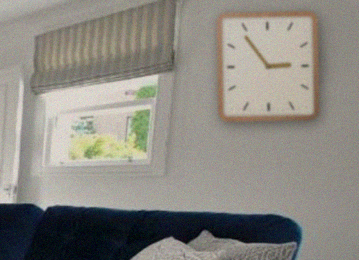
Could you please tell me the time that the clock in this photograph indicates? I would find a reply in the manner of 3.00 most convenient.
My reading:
2.54
